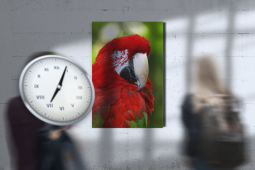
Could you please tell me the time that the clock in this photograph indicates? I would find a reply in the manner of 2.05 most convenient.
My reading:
7.04
